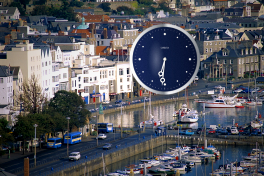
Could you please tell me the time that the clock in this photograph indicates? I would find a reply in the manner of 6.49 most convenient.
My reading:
6.31
